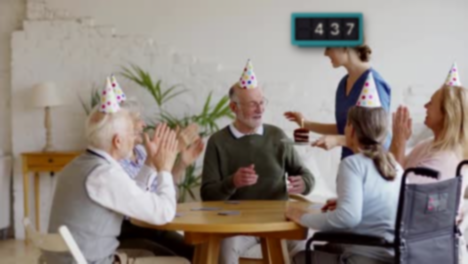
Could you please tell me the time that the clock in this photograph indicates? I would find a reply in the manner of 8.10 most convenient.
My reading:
4.37
